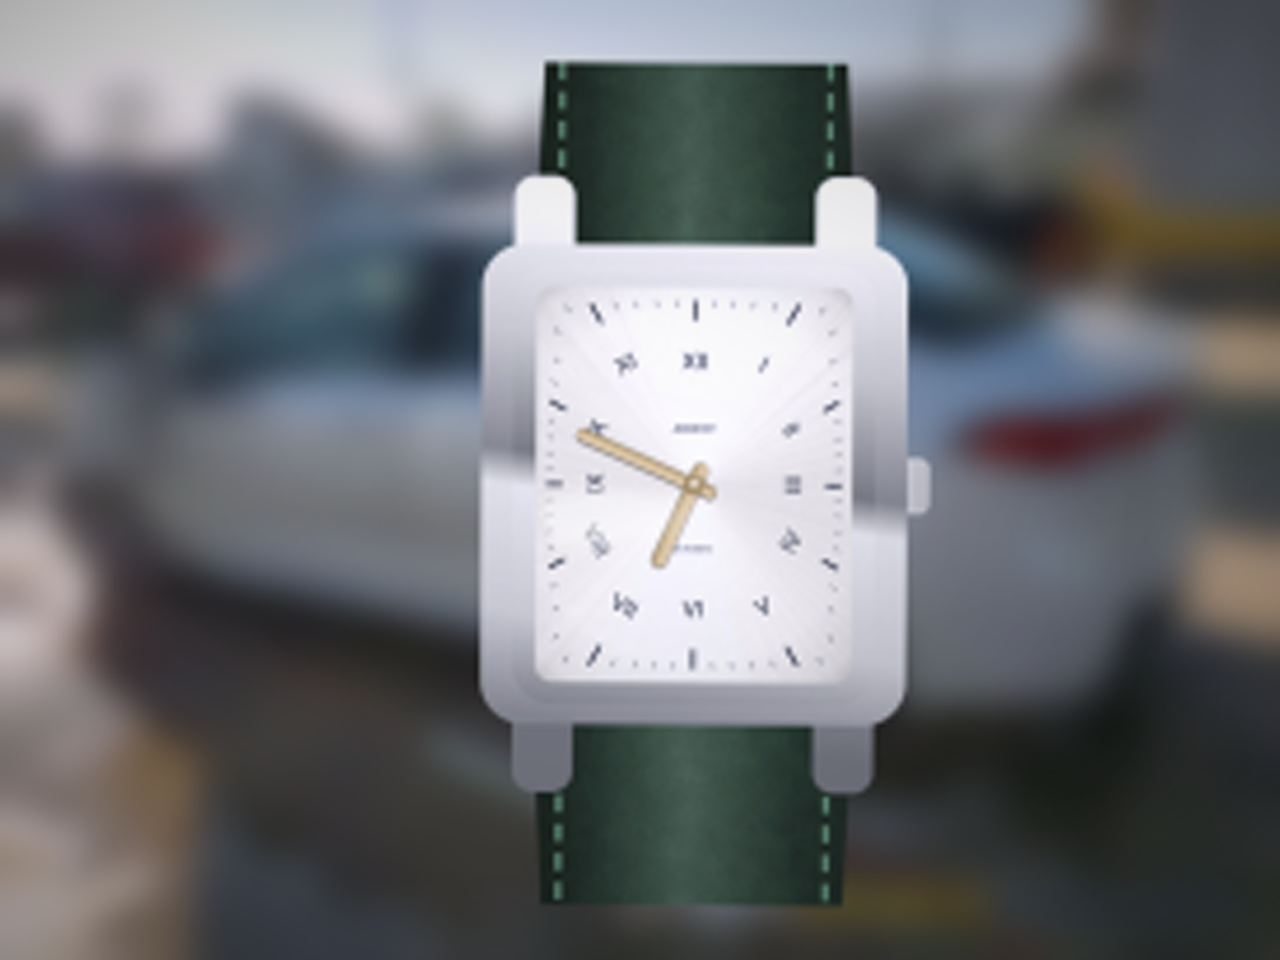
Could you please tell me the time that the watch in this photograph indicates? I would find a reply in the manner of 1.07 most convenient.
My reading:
6.49
